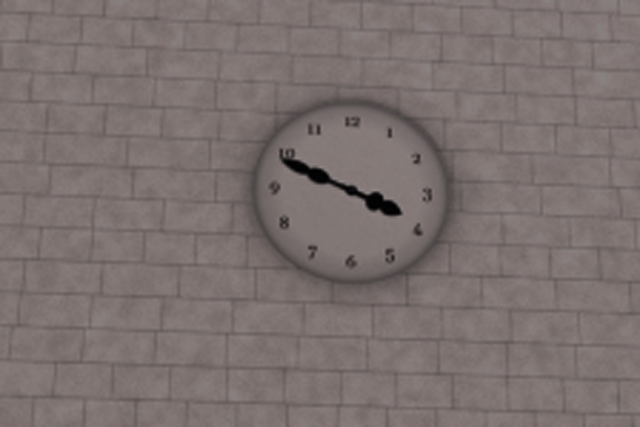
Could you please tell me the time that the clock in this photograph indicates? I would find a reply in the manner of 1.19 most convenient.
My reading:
3.49
